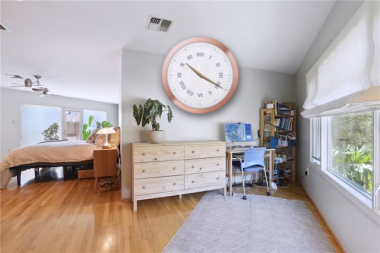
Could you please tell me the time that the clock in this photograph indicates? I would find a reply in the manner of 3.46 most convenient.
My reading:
10.20
